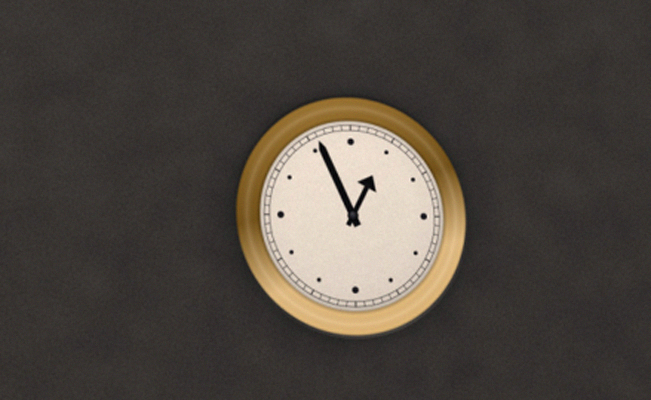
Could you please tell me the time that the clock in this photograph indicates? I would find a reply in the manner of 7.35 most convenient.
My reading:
12.56
